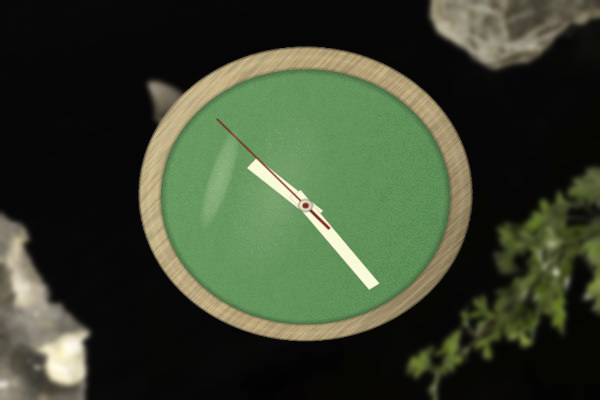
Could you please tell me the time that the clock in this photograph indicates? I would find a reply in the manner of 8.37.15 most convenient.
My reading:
10.23.53
